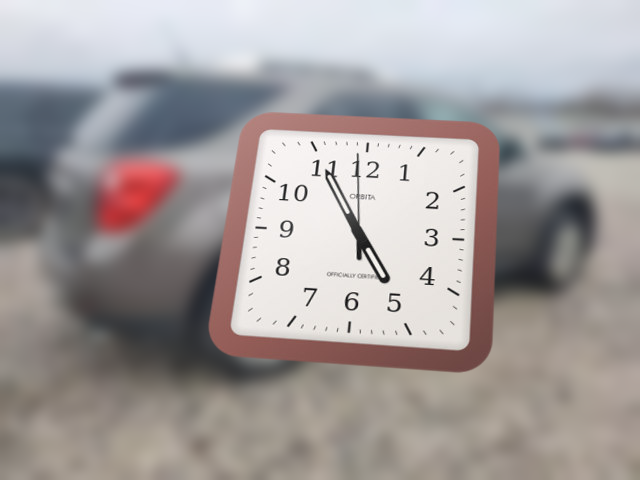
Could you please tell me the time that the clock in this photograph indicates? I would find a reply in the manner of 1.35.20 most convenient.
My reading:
4.54.59
